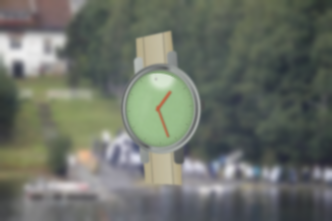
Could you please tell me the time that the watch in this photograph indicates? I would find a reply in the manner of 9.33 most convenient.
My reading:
1.27
